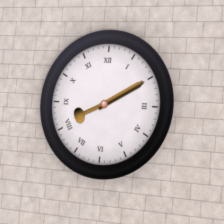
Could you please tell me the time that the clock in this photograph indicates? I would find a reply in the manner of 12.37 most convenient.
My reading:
8.10
